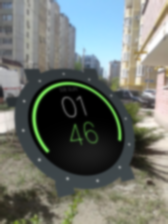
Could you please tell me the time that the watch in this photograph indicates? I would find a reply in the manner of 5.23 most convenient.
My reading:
1.46
